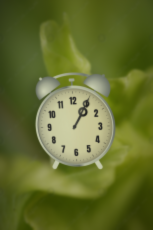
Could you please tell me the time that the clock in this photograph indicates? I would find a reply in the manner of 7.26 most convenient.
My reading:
1.05
